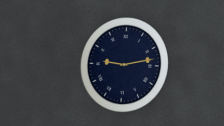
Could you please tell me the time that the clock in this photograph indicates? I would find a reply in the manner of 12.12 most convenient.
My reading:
9.13
